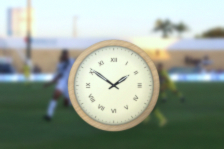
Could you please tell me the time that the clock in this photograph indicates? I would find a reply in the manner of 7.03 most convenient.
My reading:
1.51
